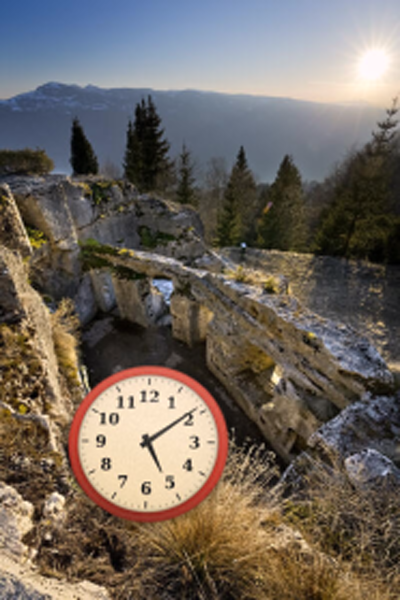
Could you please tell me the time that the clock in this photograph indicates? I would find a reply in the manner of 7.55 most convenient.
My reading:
5.09
